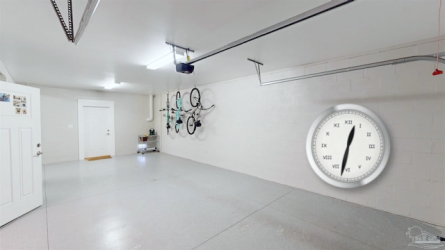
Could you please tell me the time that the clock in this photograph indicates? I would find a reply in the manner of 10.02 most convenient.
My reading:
12.32
